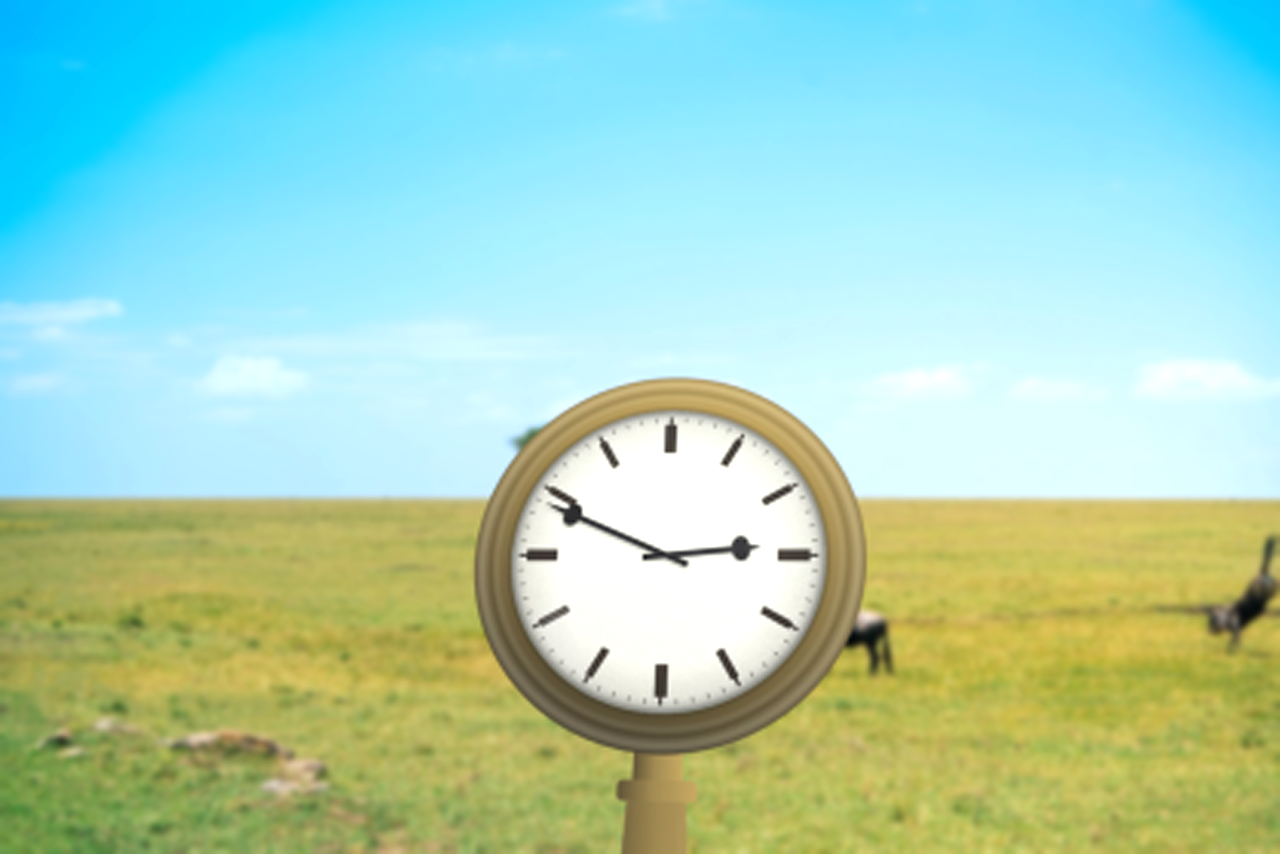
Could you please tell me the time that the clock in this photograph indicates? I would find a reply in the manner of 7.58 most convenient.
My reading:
2.49
